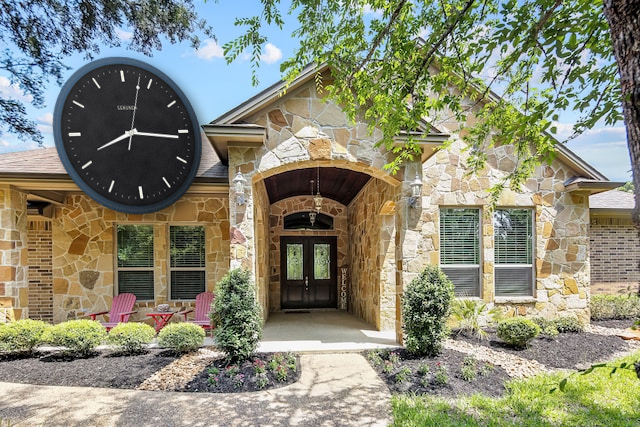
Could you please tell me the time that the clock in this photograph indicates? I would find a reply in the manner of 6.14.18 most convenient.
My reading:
8.16.03
